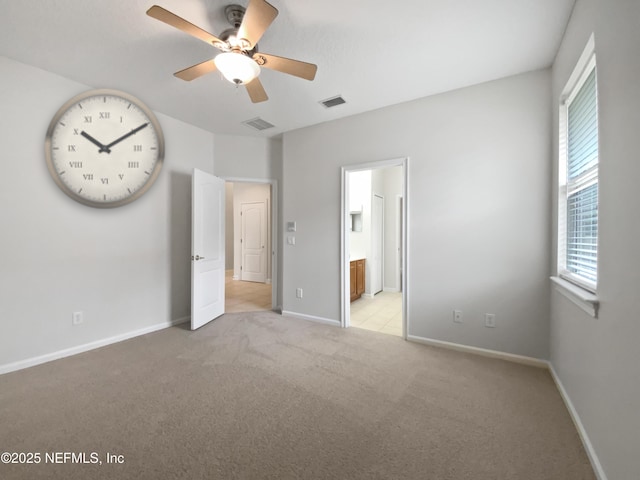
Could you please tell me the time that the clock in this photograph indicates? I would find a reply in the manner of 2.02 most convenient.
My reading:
10.10
